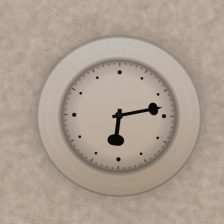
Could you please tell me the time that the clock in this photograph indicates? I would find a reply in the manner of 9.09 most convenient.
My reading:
6.13
